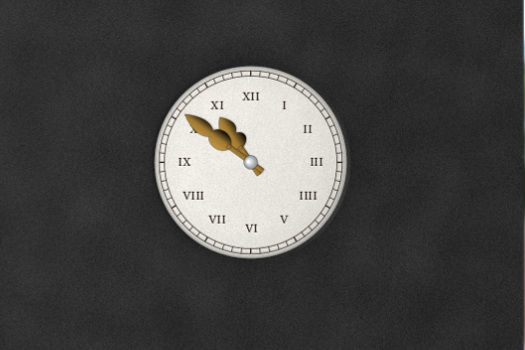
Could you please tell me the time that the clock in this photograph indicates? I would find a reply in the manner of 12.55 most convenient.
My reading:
10.51
